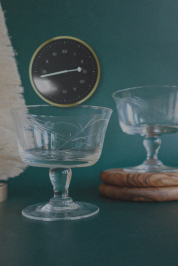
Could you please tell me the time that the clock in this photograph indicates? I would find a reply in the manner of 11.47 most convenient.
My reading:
2.43
